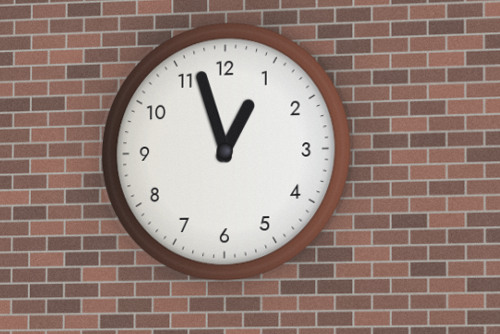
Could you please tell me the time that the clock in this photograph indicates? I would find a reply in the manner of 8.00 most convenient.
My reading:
12.57
